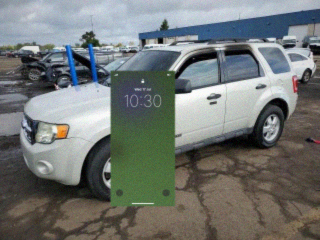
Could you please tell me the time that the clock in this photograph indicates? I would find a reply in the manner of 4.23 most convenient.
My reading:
10.30
